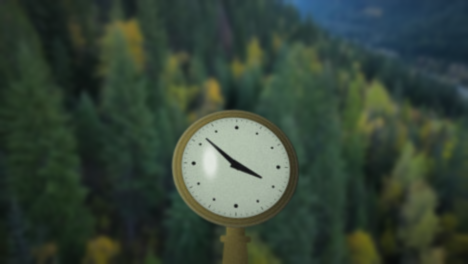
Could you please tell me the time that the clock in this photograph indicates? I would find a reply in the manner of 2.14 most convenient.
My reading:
3.52
